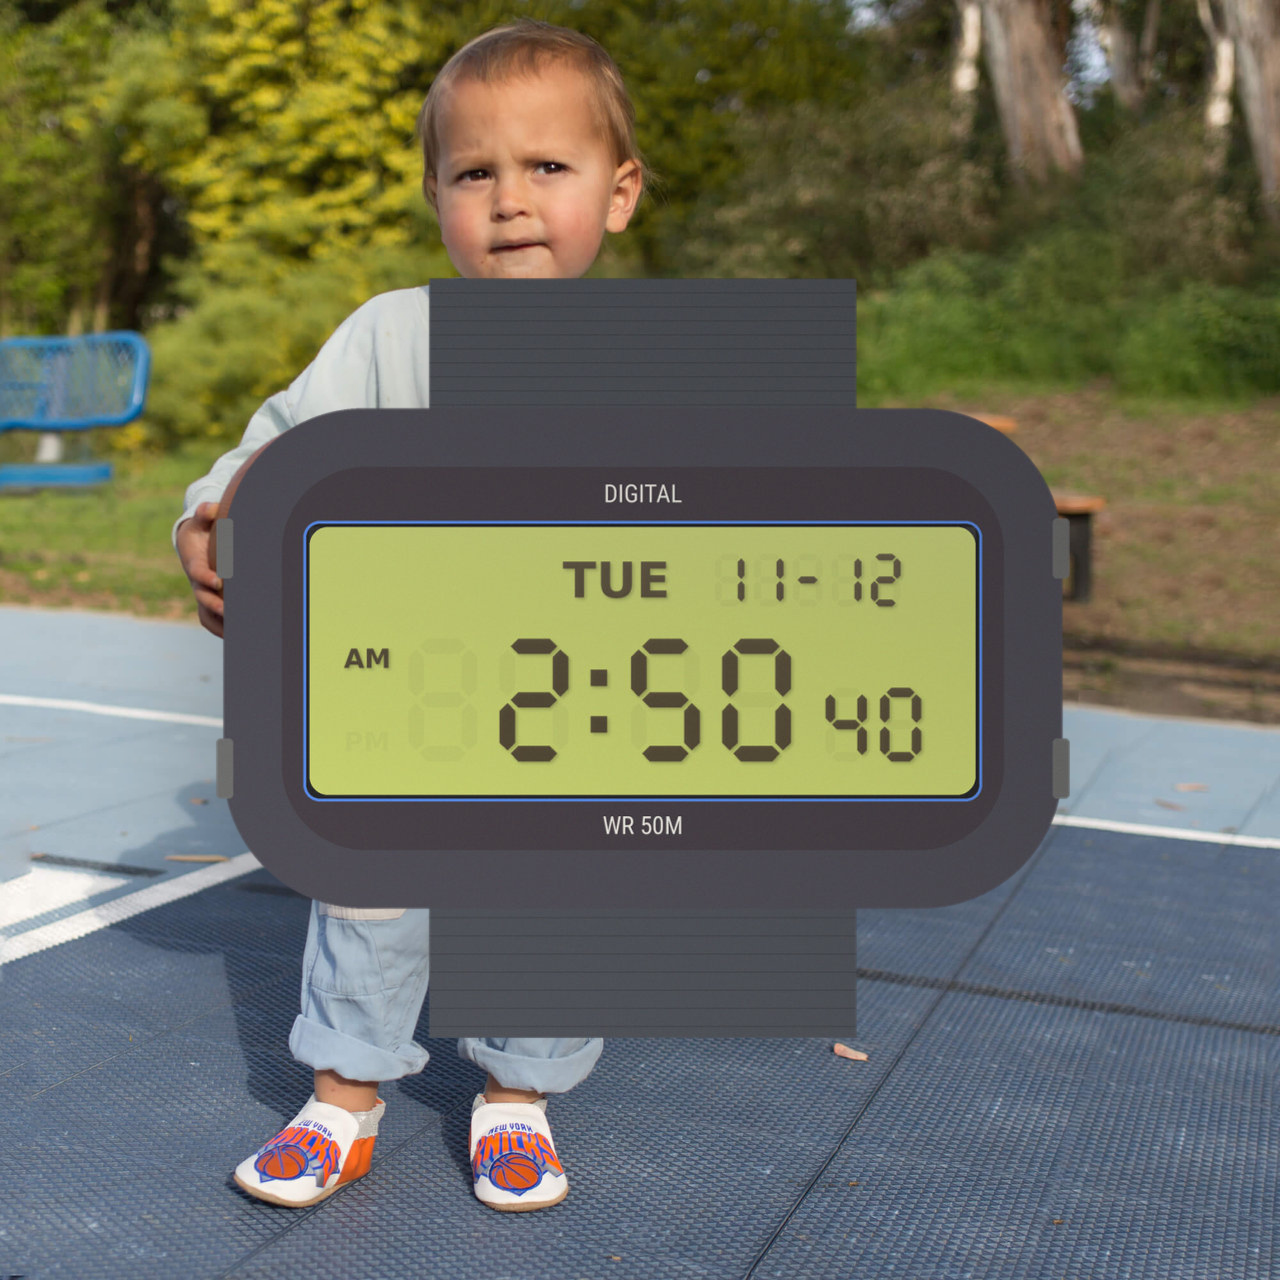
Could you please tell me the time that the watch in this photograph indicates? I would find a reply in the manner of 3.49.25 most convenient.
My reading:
2.50.40
